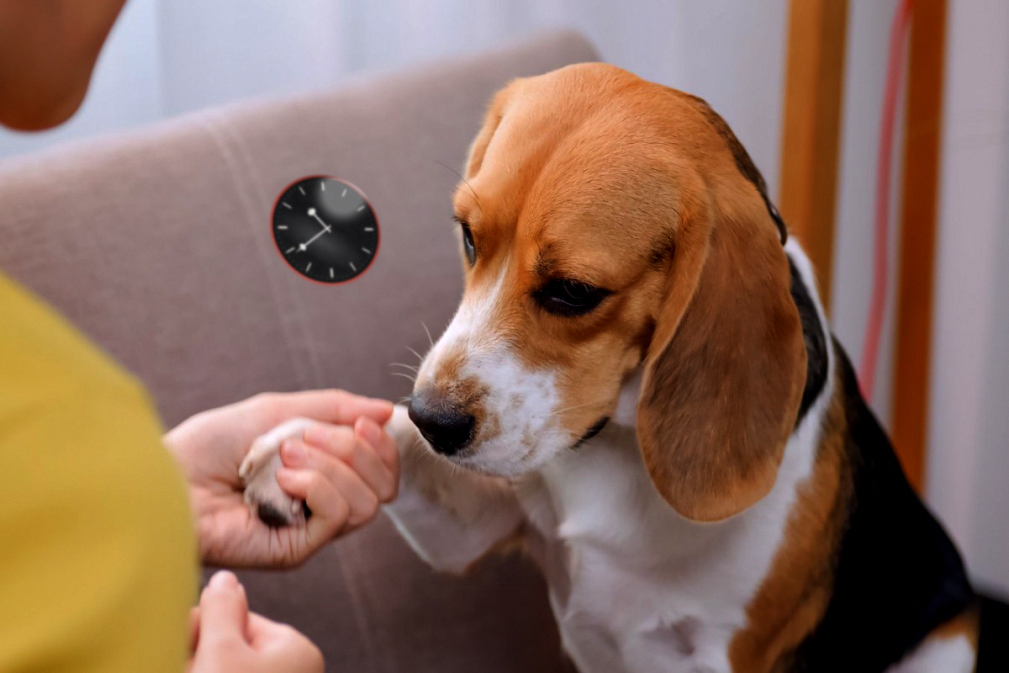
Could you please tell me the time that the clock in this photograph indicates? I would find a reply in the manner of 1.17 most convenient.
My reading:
10.39
